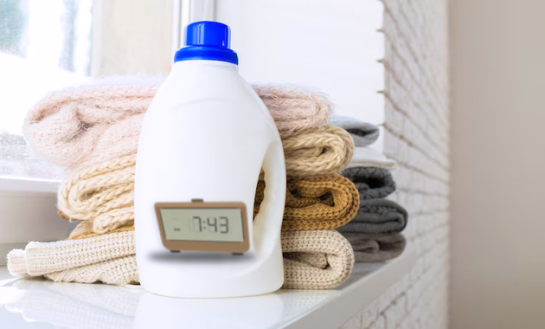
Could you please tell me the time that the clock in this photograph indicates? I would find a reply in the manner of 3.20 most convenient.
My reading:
7.43
